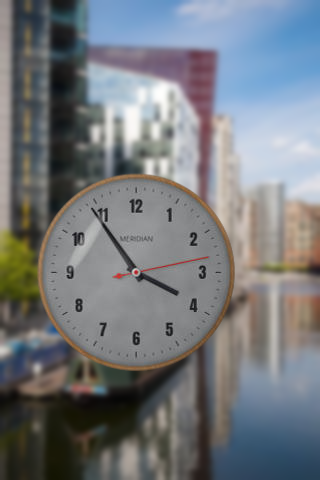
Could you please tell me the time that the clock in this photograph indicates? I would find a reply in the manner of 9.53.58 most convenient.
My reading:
3.54.13
